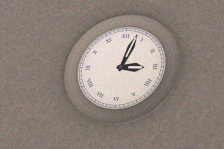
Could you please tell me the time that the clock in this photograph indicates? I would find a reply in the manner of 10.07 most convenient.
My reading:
3.03
